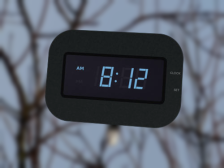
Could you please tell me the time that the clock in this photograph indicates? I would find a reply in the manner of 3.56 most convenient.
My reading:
8.12
